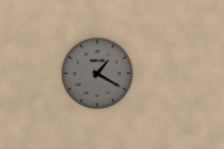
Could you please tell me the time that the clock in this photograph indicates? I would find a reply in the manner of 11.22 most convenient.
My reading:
1.20
